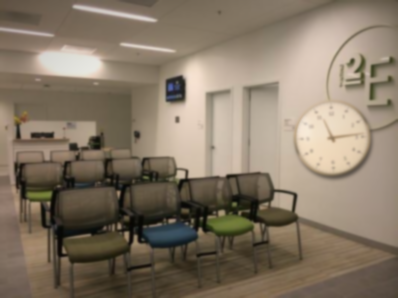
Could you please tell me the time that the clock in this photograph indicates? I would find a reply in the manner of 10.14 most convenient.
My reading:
11.14
